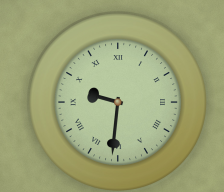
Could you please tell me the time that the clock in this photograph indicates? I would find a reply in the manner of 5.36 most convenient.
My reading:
9.31
